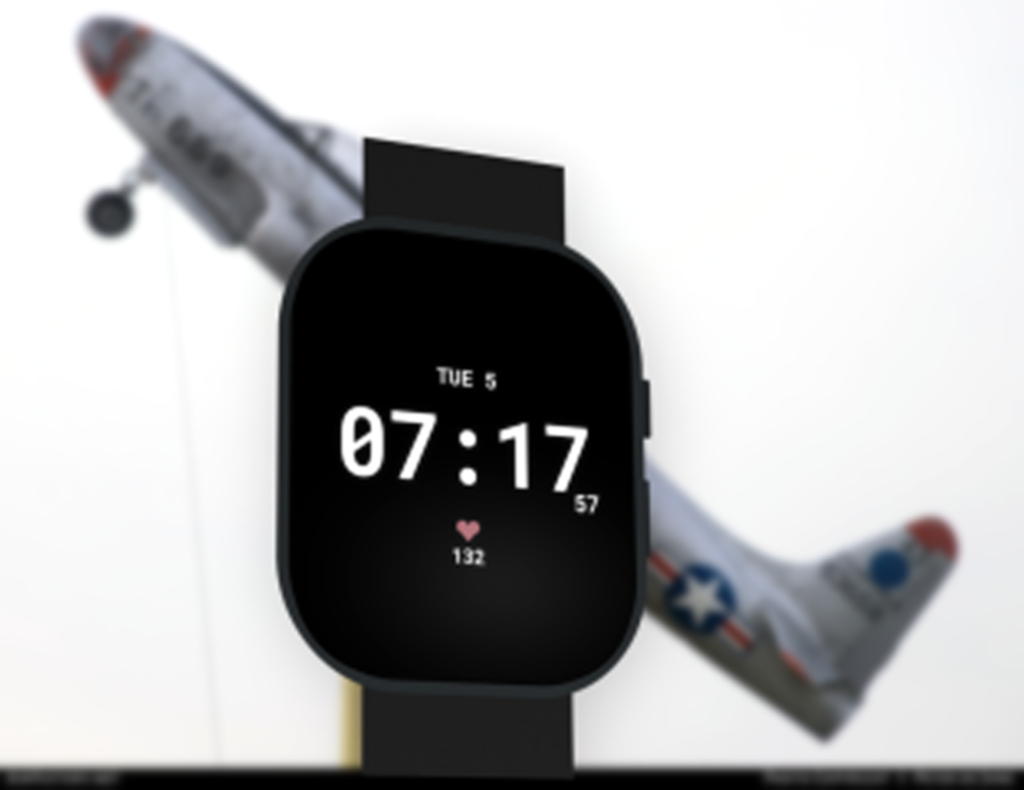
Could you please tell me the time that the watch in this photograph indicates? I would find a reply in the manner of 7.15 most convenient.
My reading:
7.17
